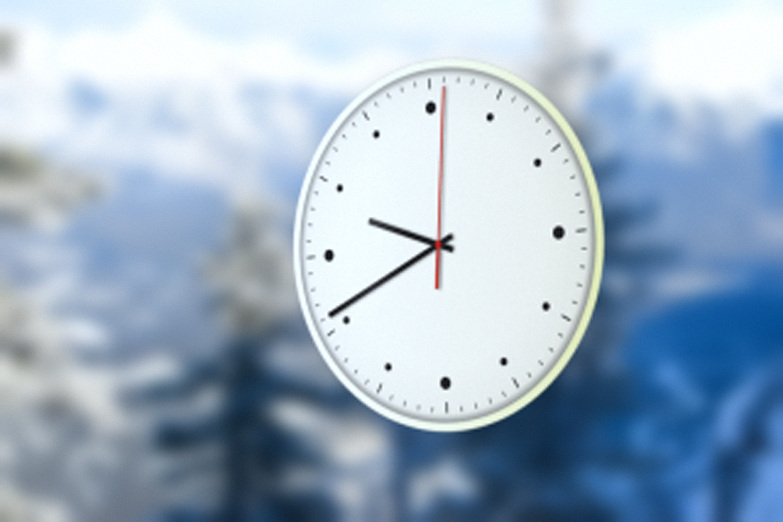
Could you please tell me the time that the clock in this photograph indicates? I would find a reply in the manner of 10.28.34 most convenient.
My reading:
9.41.01
